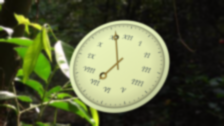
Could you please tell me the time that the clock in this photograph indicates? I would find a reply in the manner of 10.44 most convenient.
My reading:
6.56
